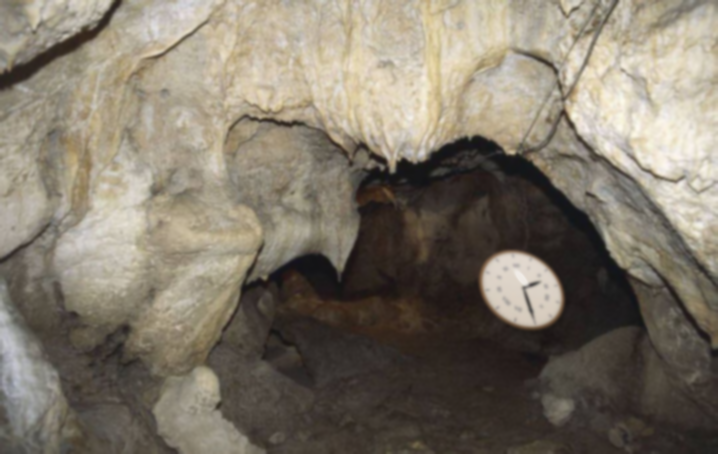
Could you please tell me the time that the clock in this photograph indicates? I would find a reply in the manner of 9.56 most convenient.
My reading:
2.30
